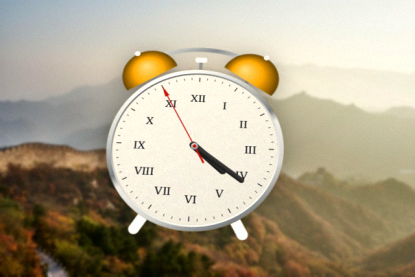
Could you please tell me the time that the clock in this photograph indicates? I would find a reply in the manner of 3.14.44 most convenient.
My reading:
4.20.55
